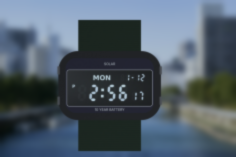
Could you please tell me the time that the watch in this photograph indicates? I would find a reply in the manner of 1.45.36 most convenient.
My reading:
2.56.17
